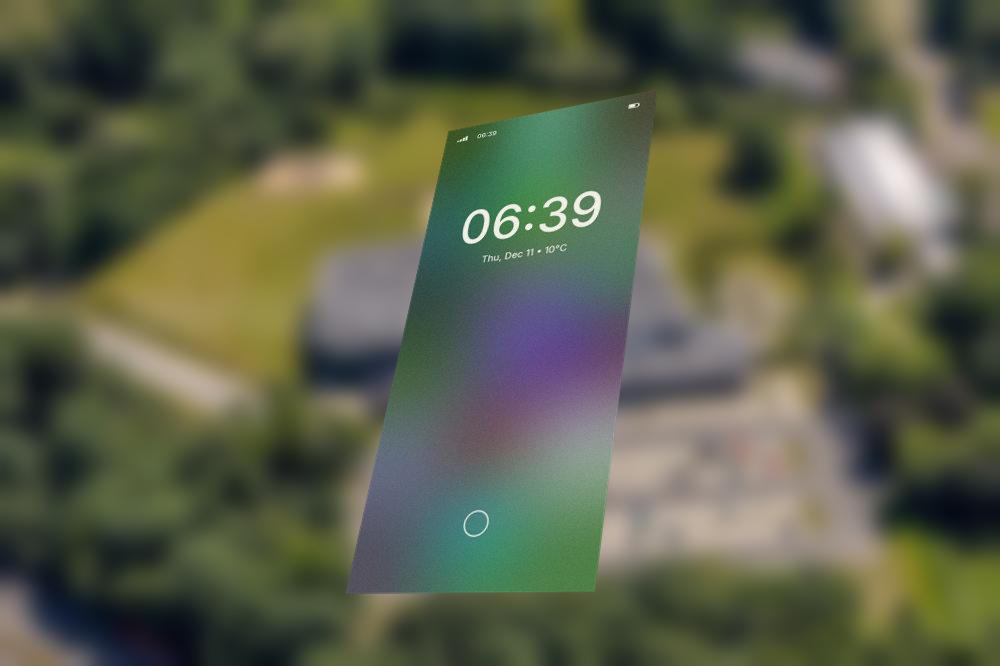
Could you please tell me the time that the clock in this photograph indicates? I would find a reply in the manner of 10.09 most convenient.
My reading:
6.39
